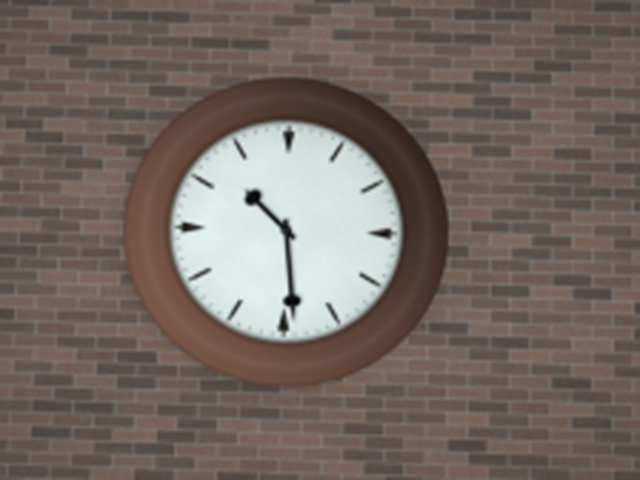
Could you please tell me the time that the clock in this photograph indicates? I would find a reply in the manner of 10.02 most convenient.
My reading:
10.29
